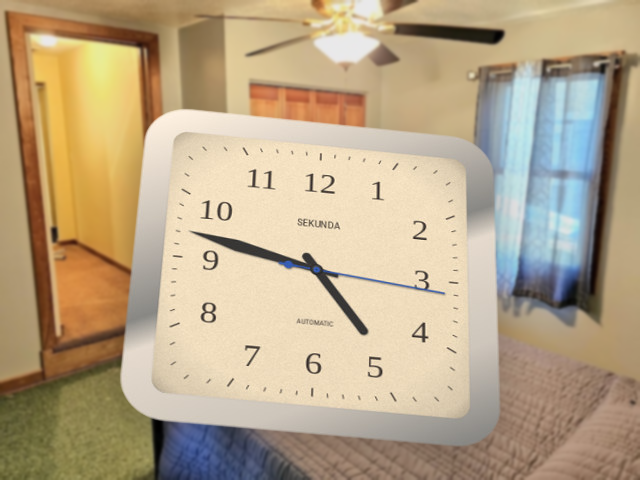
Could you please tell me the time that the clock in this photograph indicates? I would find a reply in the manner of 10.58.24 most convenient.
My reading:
4.47.16
